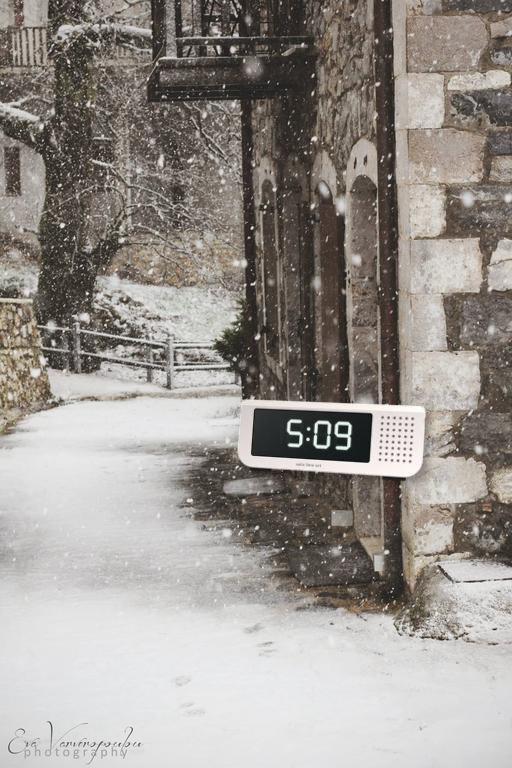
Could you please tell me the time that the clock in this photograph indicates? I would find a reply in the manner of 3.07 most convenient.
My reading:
5.09
